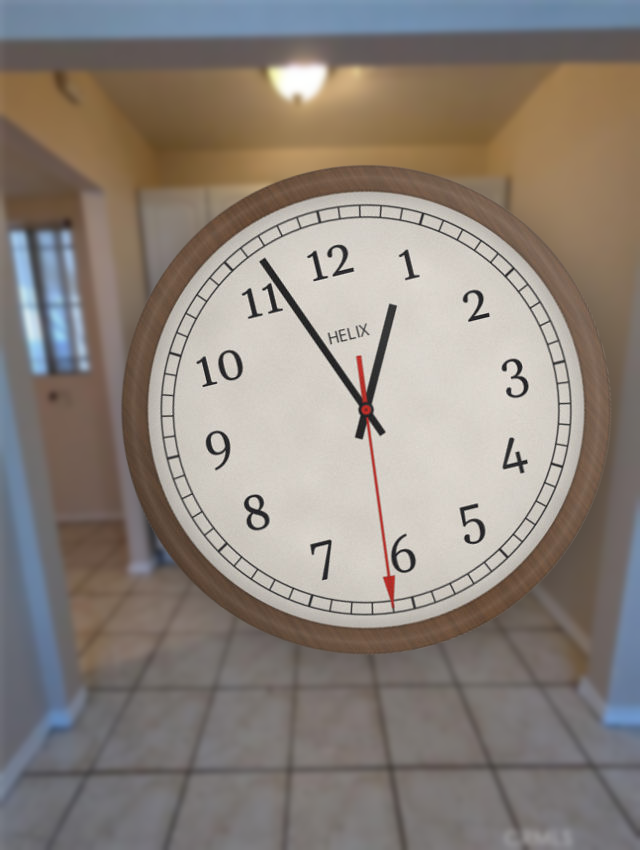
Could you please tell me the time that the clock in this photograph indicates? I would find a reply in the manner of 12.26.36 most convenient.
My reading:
12.56.31
